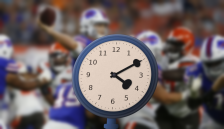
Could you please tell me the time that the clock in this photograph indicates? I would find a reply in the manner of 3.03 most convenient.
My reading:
4.10
